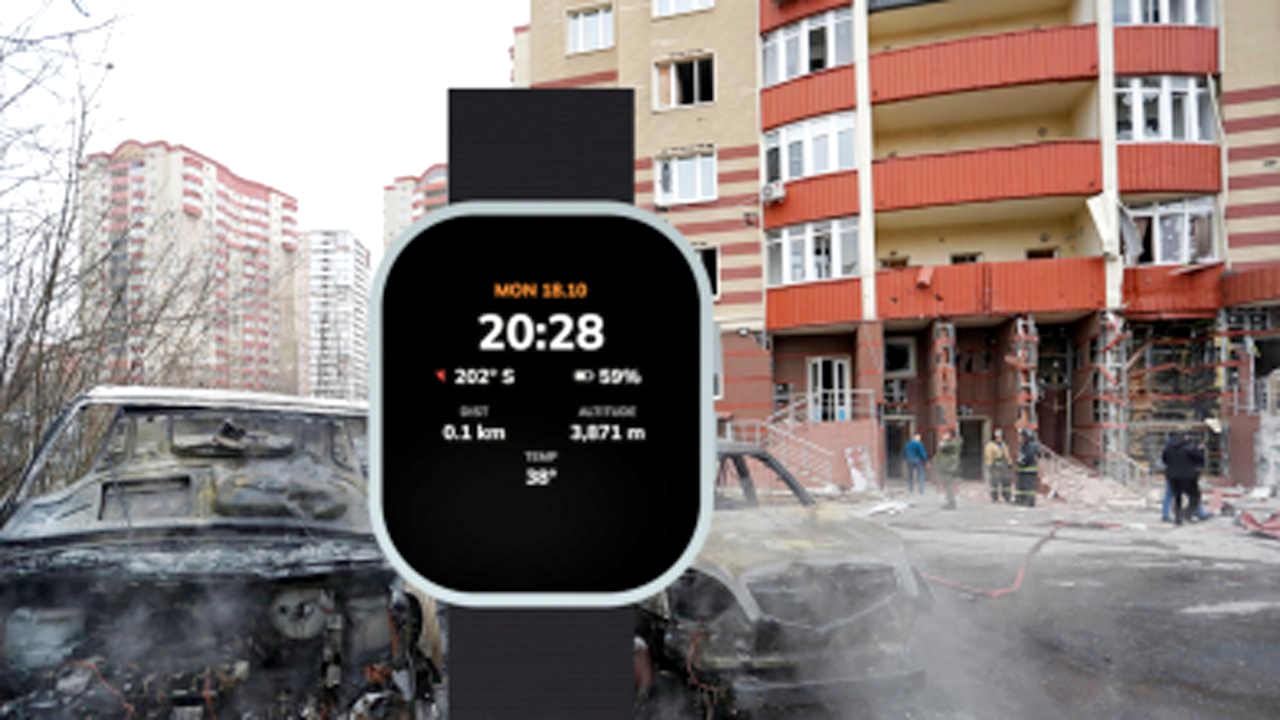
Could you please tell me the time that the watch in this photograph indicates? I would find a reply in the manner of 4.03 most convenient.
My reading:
20.28
